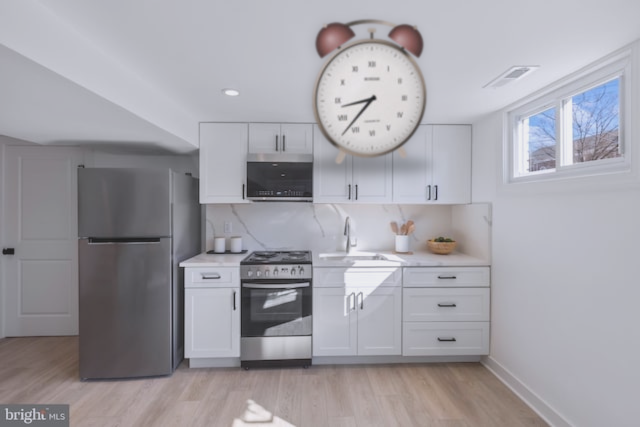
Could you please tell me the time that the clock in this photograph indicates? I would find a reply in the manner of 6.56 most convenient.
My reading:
8.37
